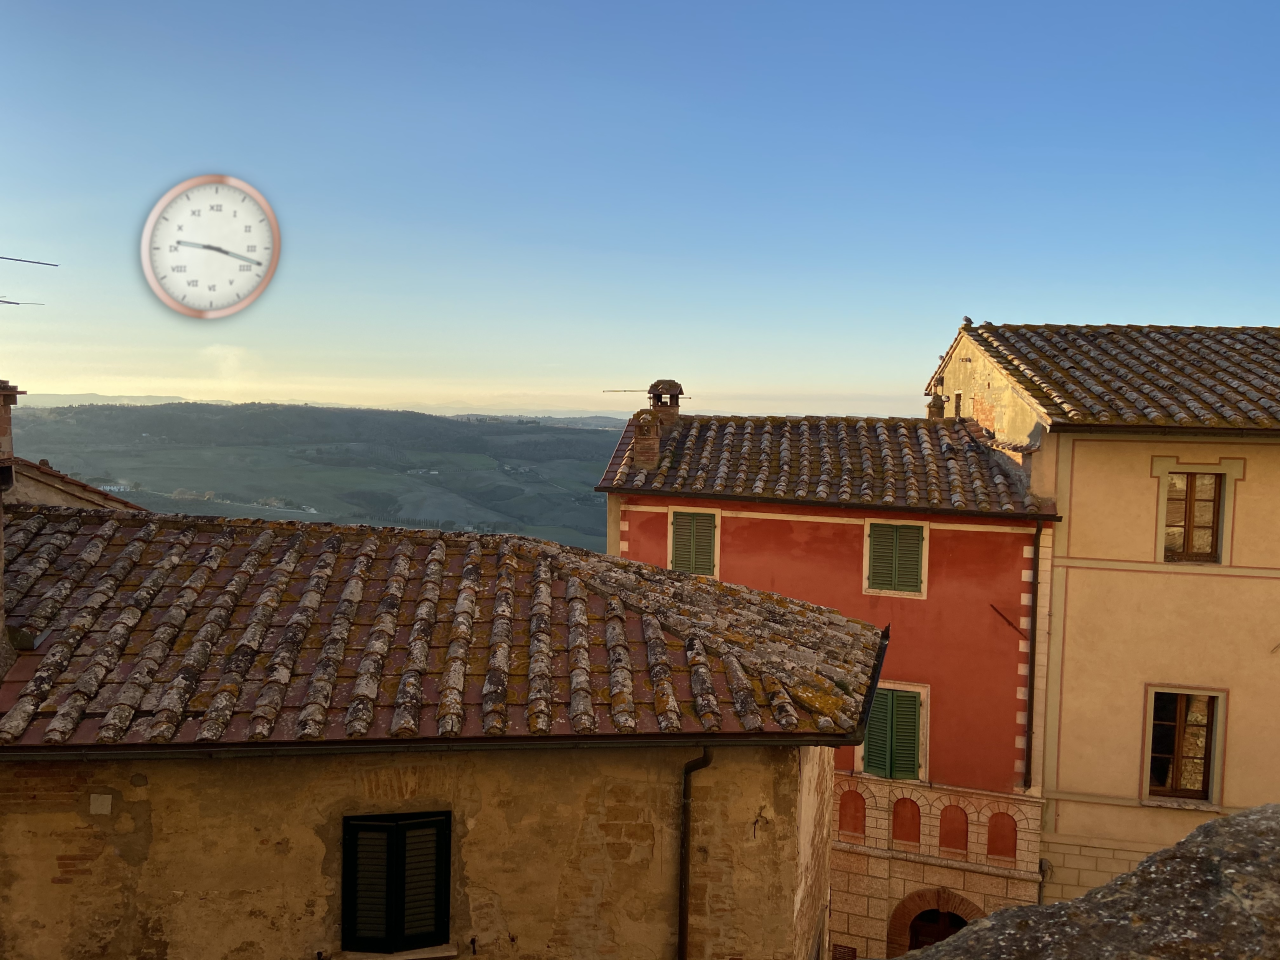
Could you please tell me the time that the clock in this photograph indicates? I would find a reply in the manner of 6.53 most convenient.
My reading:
9.18
